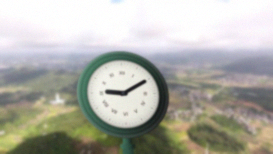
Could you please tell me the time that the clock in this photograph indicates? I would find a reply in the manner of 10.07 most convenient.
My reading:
9.10
